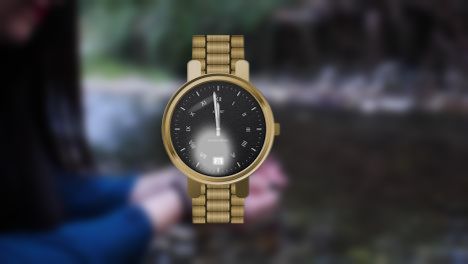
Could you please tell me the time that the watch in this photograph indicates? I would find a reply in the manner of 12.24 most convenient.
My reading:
11.59
